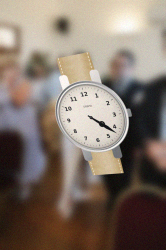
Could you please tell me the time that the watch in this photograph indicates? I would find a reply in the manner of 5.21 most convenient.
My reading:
4.22
